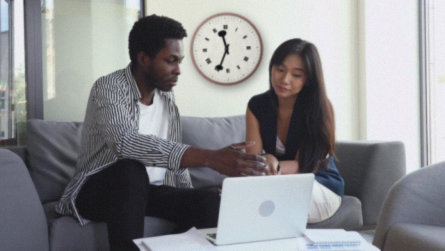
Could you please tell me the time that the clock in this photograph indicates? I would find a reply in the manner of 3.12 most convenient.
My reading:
11.34
